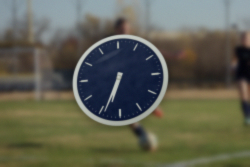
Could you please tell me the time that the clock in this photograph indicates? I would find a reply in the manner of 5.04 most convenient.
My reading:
6.34
